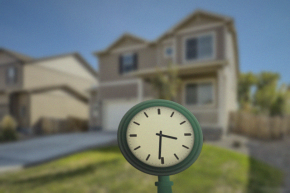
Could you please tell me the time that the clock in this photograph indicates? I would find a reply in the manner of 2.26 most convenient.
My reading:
3.31
